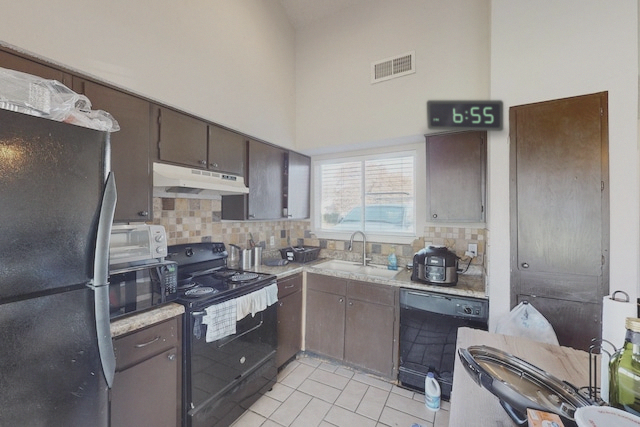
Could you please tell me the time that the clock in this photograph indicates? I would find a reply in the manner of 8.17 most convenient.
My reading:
6.55
